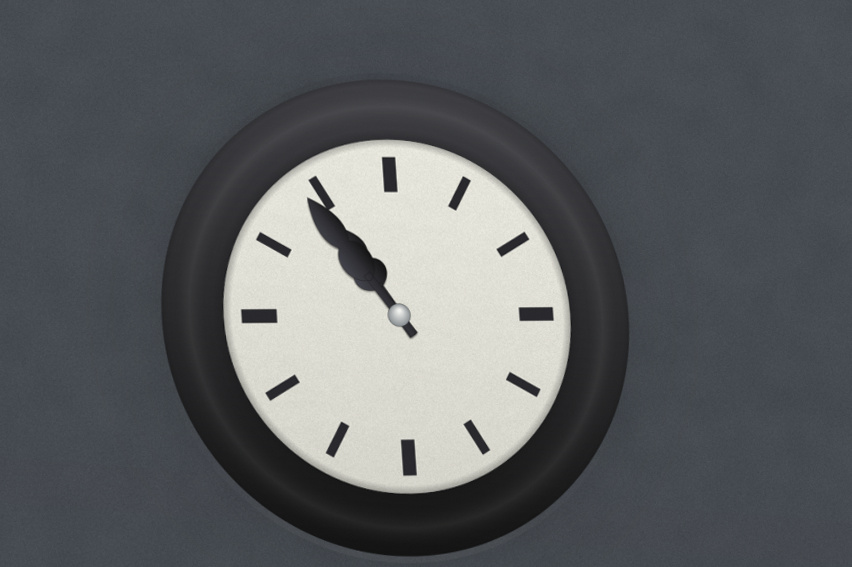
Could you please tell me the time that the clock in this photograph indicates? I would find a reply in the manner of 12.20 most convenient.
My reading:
10.54
